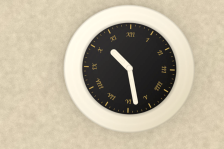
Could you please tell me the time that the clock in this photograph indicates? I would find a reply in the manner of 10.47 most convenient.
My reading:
10.28
